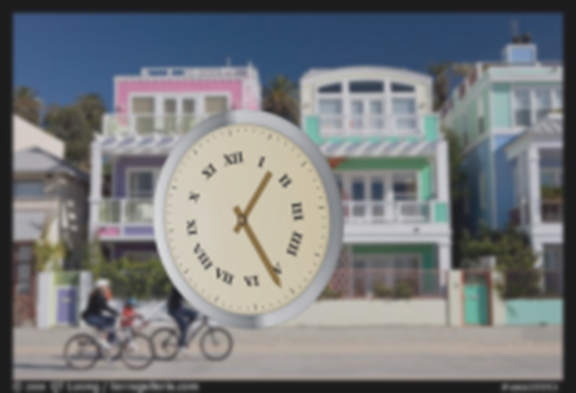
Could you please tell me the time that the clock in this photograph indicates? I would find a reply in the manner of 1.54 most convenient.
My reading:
1.26
